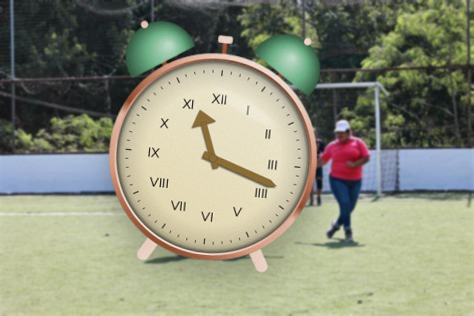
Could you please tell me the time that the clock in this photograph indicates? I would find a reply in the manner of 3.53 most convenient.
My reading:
11.18
